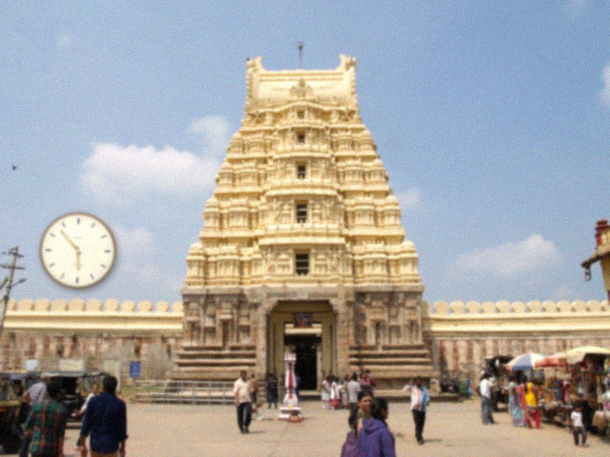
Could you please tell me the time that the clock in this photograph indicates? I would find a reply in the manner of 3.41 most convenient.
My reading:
5.53
